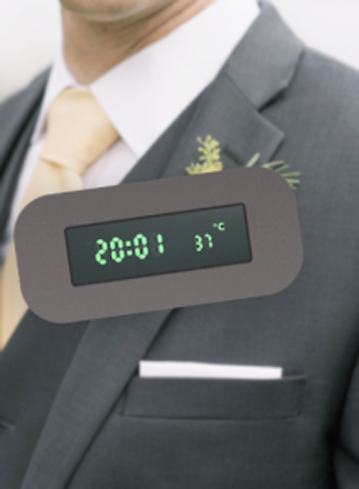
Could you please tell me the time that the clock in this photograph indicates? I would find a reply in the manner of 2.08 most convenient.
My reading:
20.01
